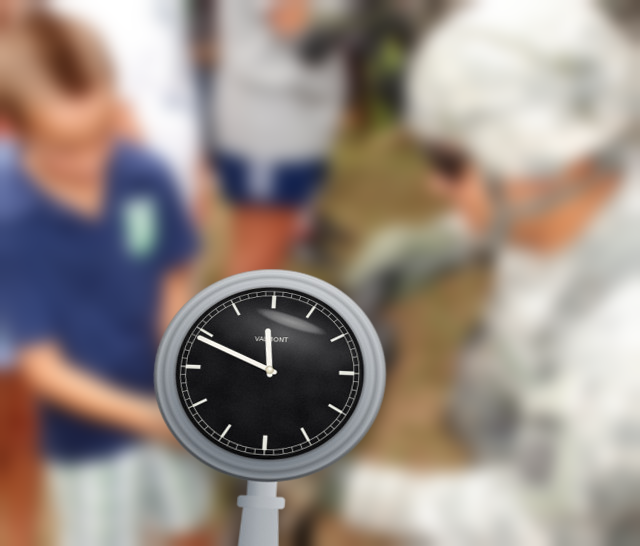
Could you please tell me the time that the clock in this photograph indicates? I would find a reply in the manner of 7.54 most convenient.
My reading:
11.49
